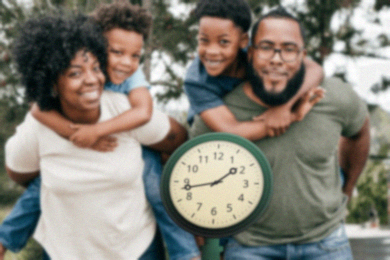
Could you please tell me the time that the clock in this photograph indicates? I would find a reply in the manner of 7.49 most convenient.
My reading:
1.43
